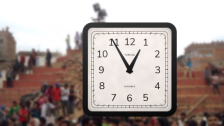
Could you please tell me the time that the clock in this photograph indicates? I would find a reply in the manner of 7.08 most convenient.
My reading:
12.55
